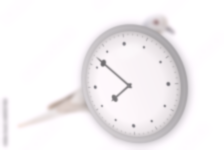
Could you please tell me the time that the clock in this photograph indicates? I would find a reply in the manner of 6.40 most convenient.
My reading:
7.52
